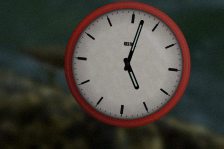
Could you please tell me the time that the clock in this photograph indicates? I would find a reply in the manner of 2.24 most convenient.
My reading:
5.02
